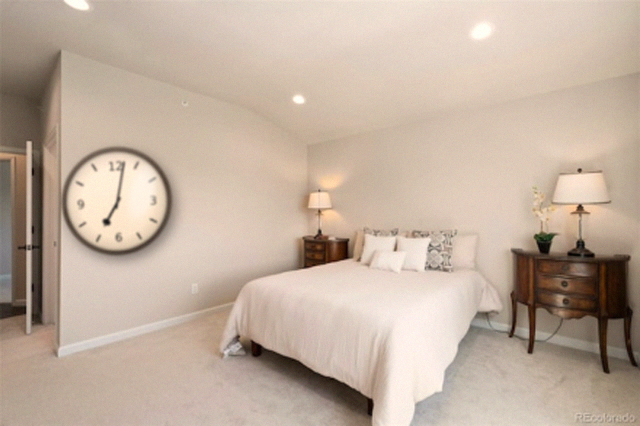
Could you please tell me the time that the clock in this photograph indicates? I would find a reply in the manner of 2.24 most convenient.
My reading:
7.02
